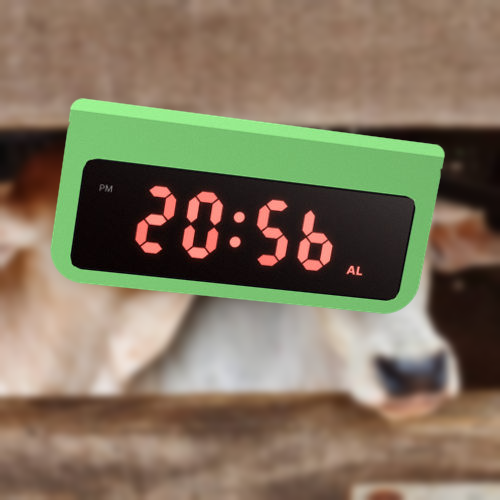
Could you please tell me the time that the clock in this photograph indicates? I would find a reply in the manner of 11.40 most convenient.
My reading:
20.56
